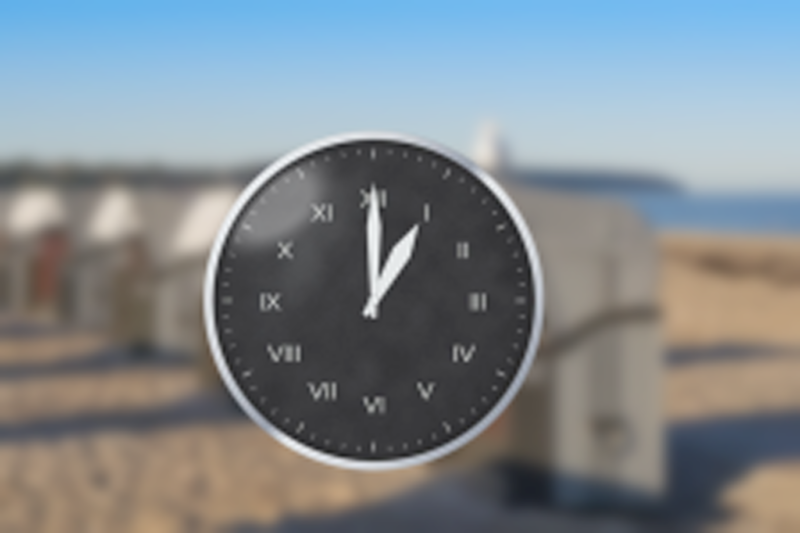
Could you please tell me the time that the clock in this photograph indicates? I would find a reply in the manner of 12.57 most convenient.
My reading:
1.00
